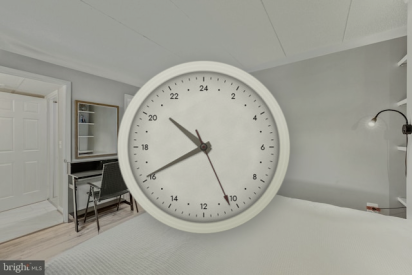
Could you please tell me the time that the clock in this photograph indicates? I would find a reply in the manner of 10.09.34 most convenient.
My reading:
20.40.26
